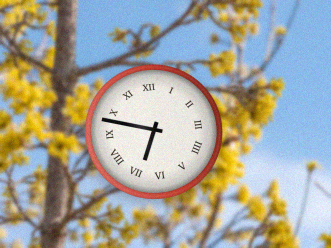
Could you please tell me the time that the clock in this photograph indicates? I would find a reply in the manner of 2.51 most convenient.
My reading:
6.48
